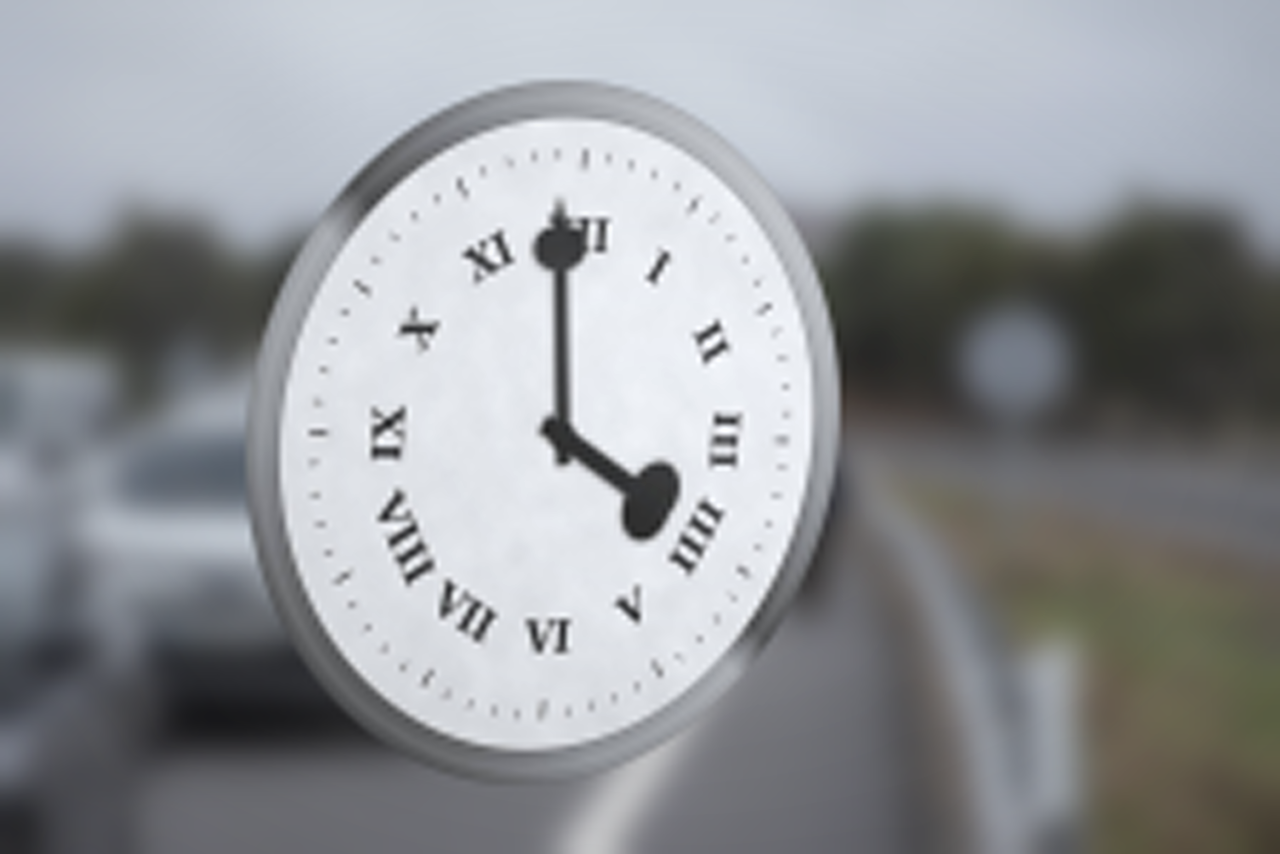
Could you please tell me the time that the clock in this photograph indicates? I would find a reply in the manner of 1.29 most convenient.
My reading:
3.59
